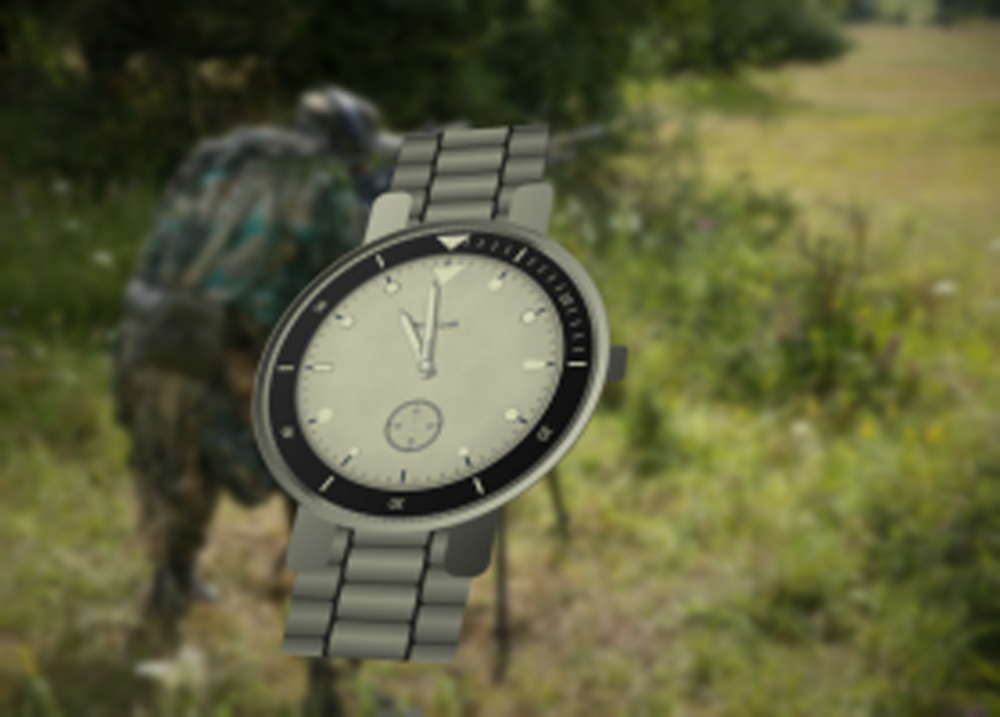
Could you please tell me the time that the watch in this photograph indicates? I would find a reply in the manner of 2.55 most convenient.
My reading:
10.59
